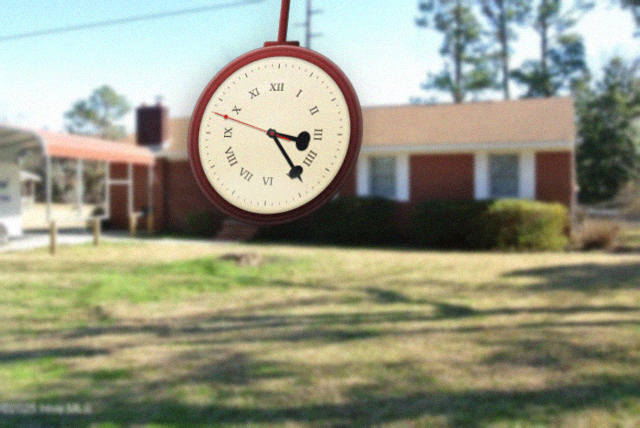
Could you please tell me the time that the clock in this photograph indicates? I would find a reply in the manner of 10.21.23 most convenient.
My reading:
3.23.48
